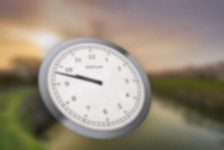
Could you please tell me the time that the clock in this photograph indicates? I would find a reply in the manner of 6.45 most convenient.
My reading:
9.48
